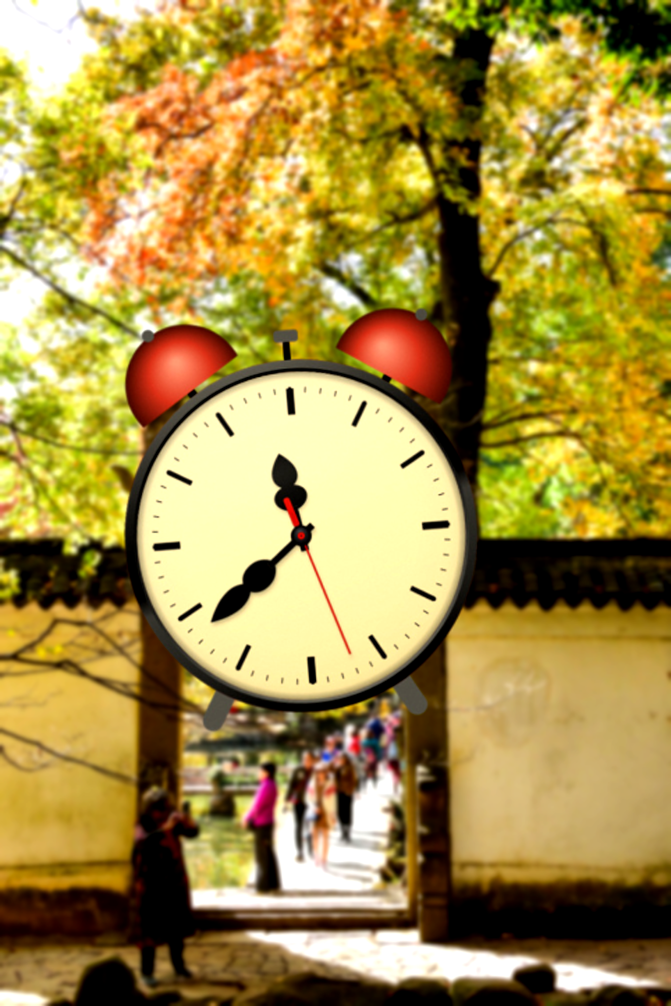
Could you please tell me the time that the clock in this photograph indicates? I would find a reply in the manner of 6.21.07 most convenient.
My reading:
11.38.27
